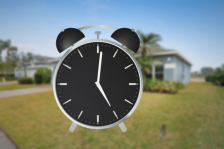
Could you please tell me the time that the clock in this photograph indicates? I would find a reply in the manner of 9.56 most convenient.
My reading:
5.01
